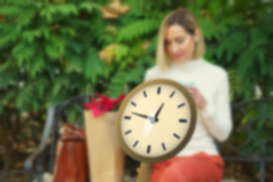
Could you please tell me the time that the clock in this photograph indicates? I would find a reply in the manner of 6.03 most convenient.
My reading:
12.47
